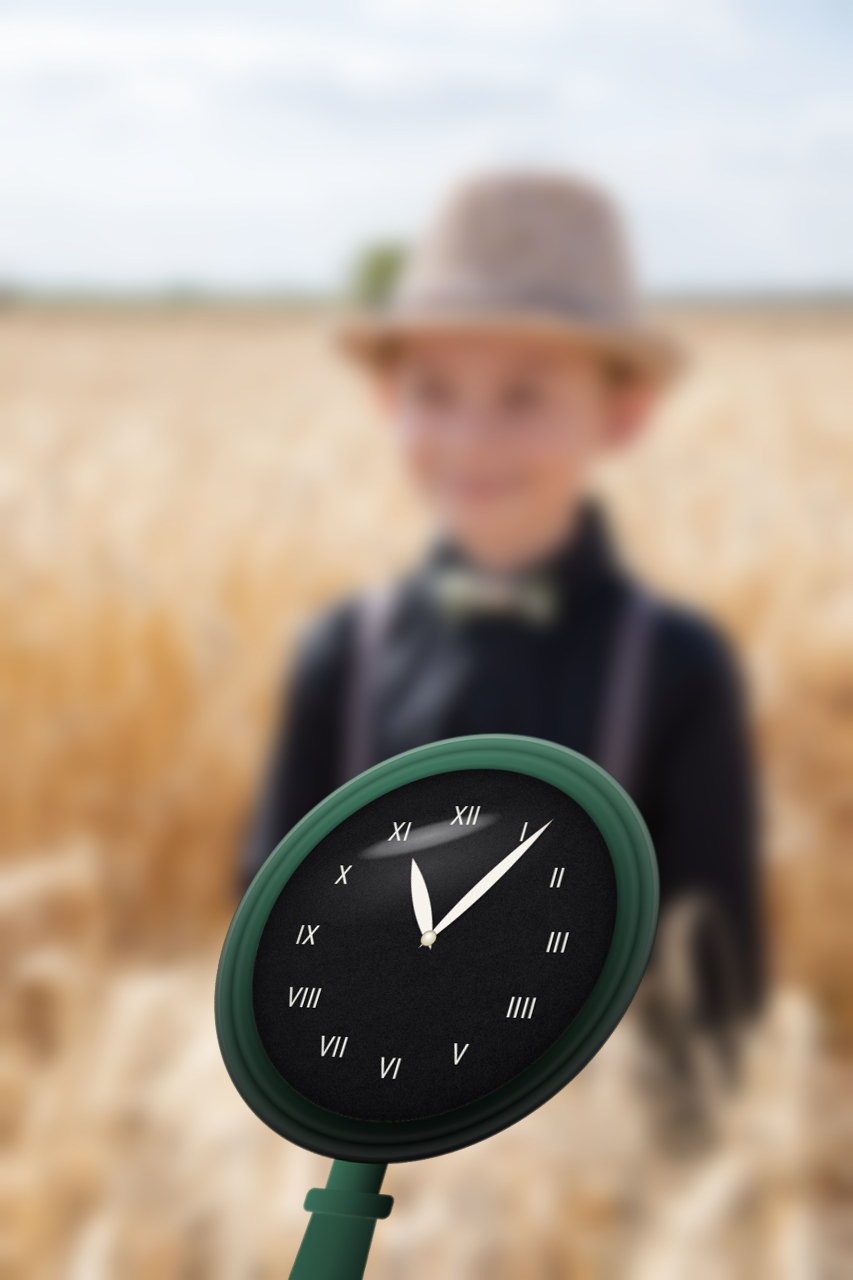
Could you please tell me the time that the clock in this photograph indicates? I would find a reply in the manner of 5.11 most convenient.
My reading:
11.06
